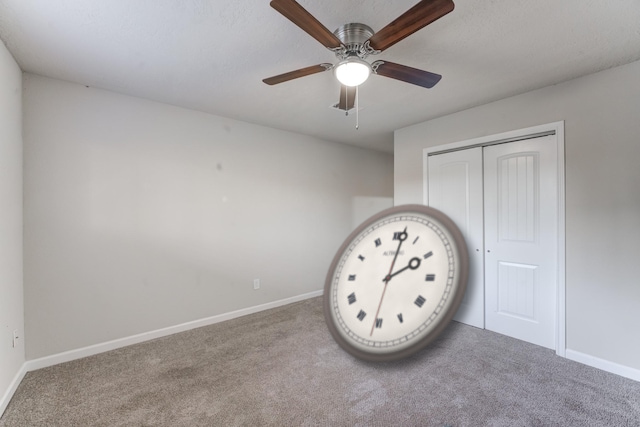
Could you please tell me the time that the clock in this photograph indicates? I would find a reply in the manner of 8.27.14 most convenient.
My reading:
2.01.31
